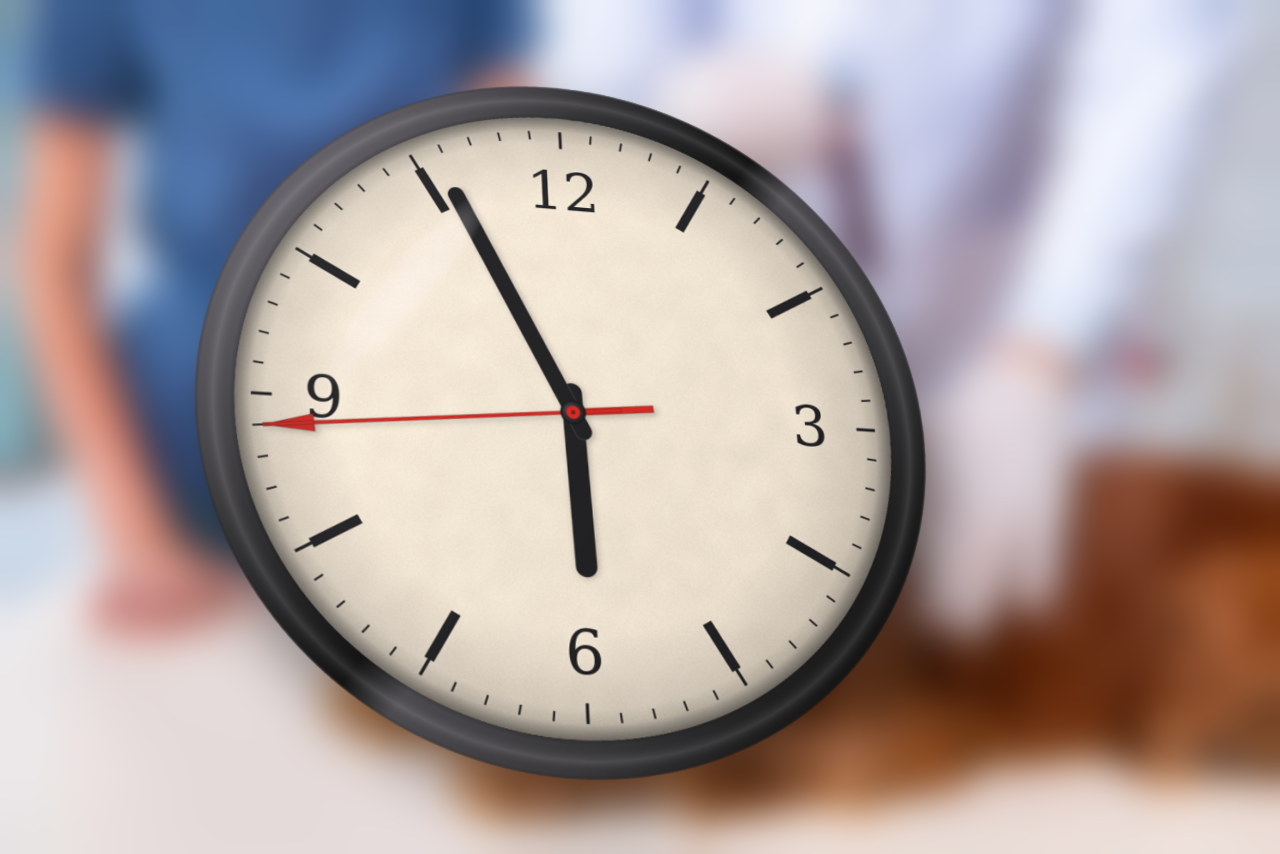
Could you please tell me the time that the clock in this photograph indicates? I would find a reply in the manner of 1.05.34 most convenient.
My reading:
5.55.44
